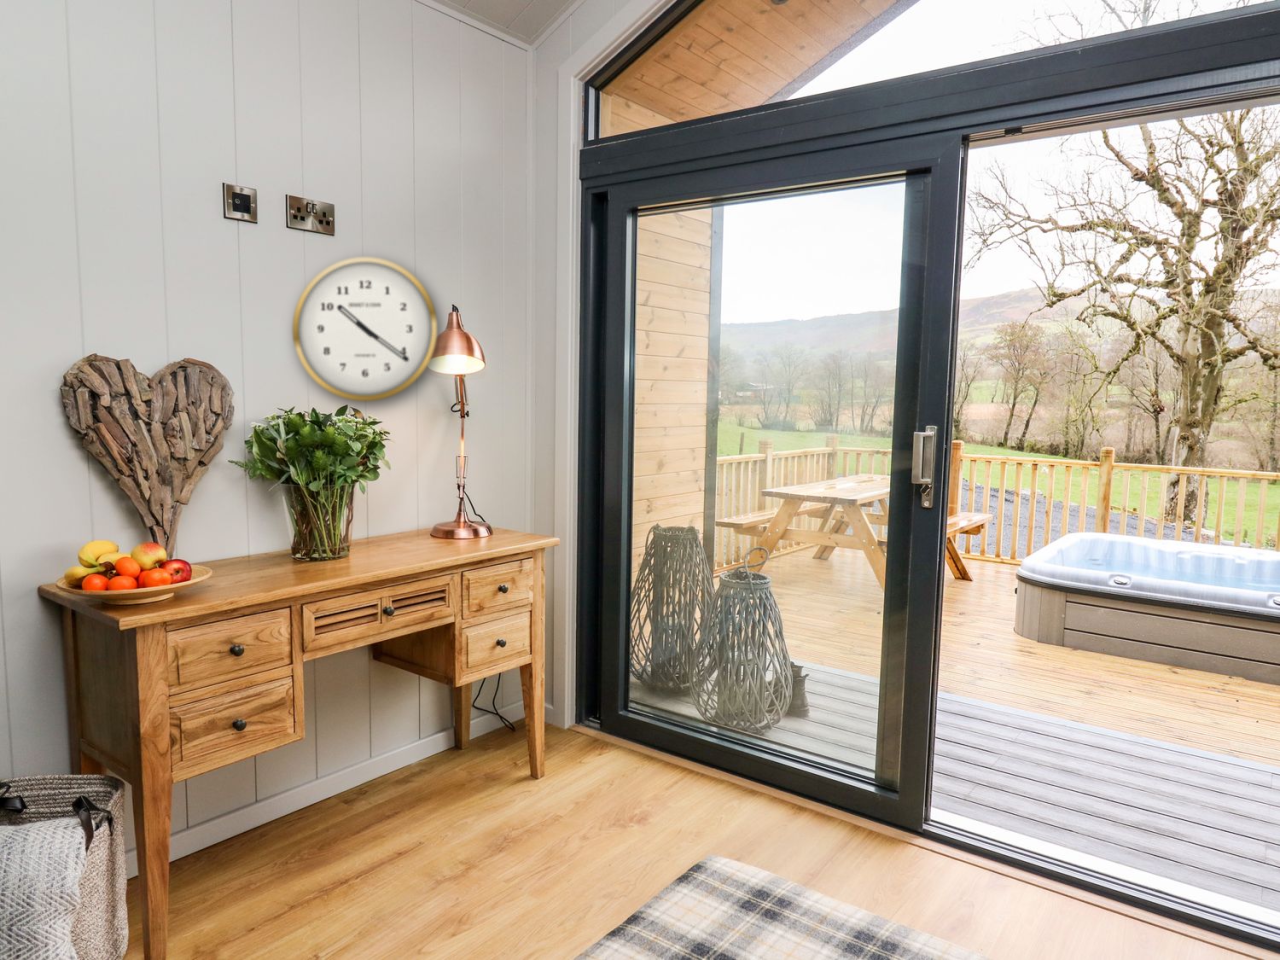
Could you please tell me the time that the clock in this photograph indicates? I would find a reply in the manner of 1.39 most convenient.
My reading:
10.21
